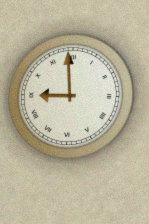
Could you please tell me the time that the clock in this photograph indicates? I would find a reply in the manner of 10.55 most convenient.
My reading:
8.59
